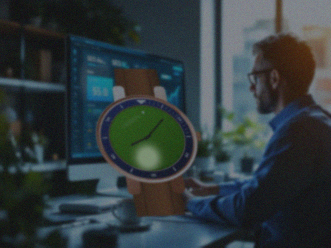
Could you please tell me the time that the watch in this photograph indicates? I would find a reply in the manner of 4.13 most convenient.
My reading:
8.07
